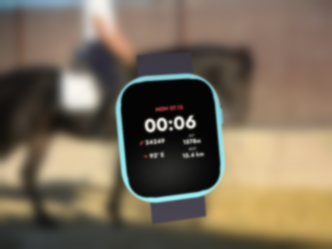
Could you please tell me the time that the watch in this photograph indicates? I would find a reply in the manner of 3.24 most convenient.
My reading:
0.06
